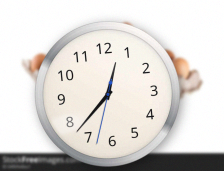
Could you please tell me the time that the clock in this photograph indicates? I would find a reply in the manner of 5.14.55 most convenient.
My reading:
12.37.33
